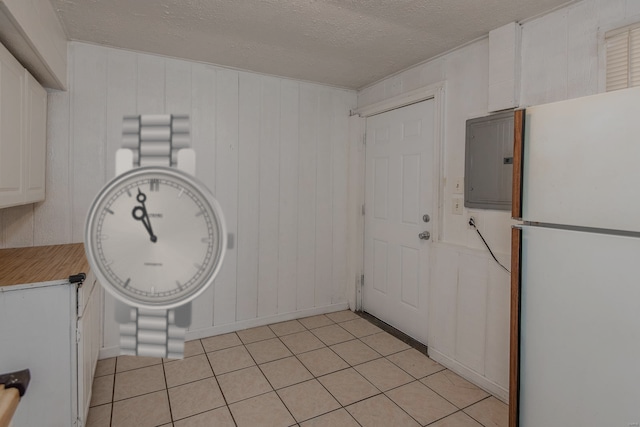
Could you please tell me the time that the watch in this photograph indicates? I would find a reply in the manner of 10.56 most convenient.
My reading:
10.57
